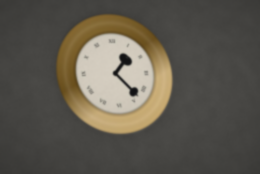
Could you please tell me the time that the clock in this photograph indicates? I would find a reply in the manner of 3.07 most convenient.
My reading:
1.23
